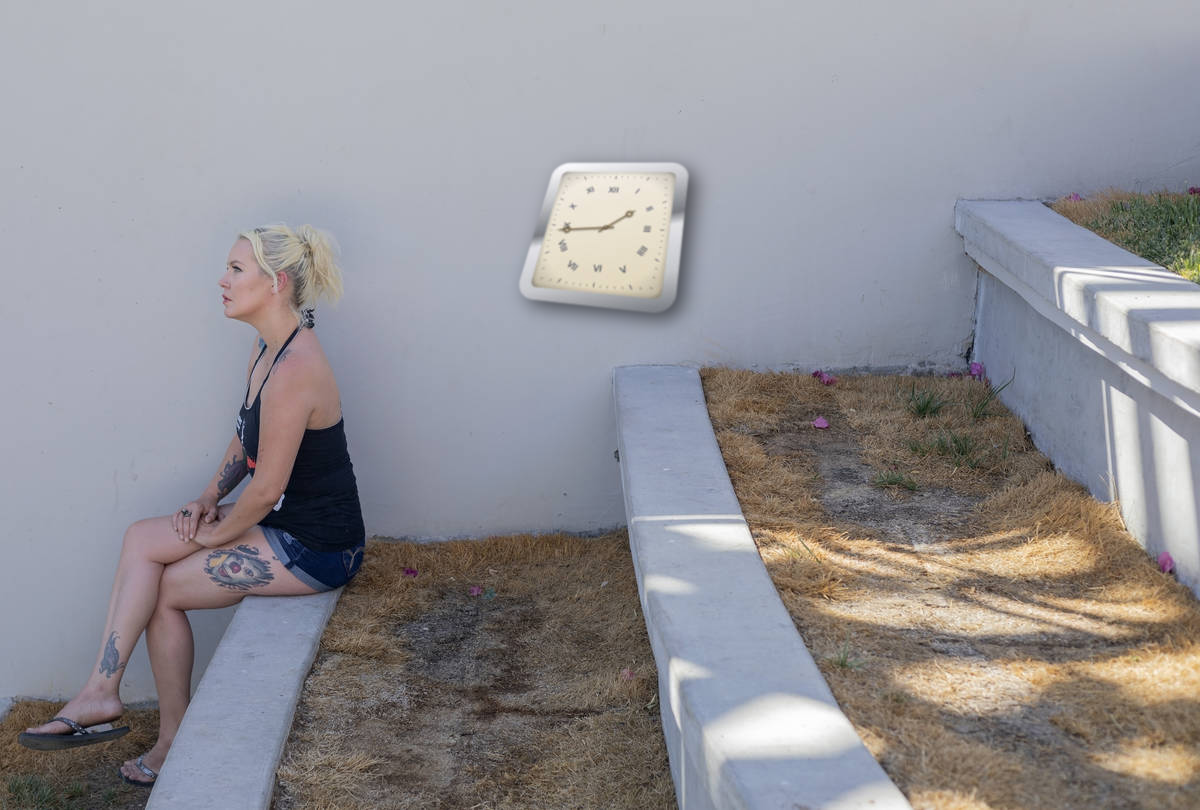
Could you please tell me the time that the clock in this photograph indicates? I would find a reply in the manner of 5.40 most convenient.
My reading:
1.44
